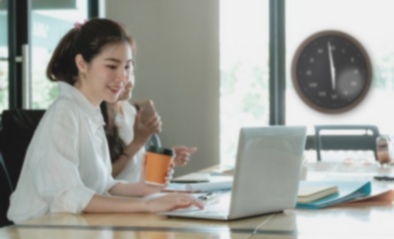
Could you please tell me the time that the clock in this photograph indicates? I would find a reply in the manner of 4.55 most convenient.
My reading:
5.59
